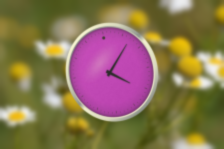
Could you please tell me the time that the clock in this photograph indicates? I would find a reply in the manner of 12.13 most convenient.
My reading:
4.07
